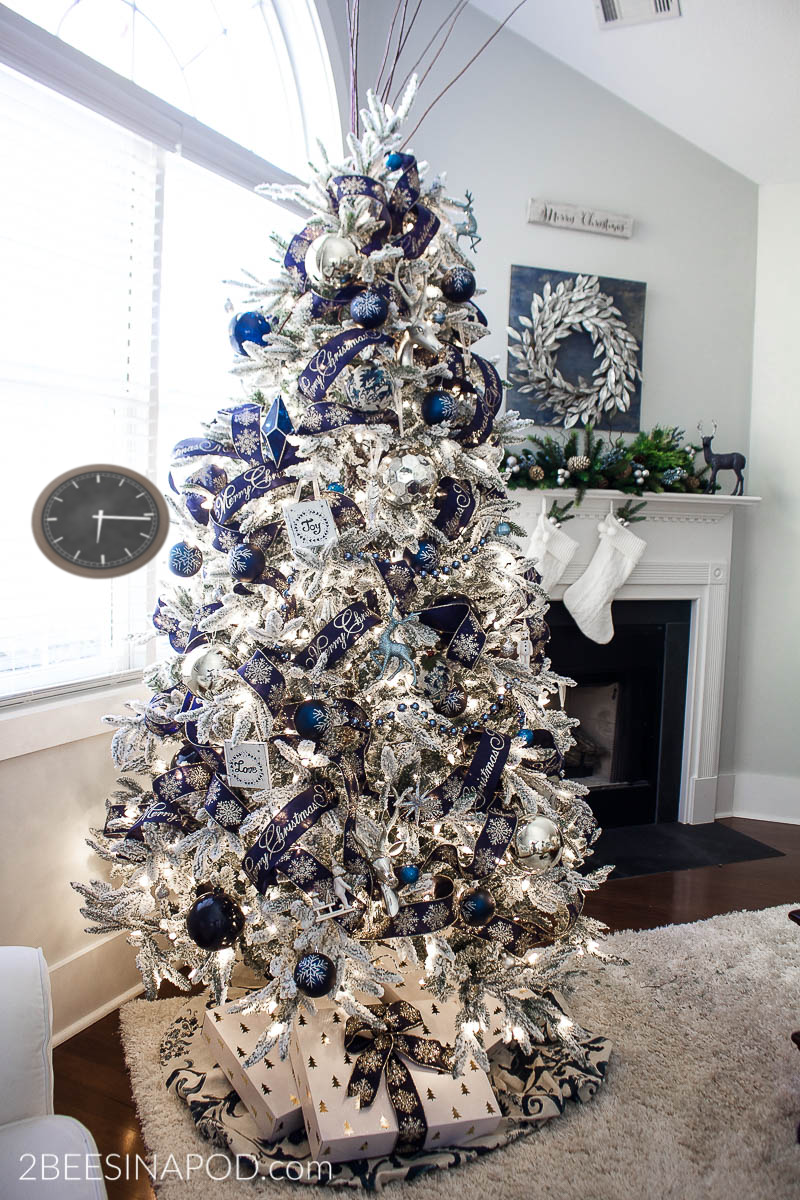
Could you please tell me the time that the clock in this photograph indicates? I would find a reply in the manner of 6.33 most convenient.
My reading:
6.16
